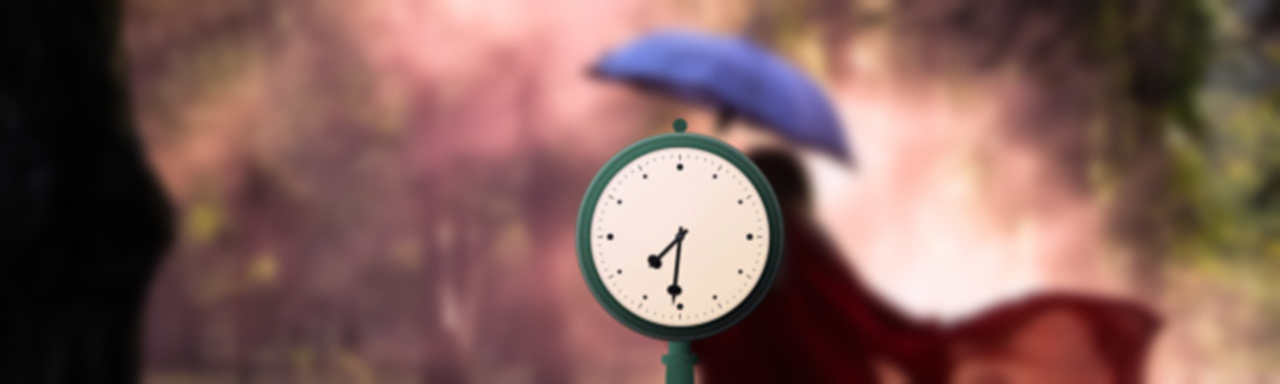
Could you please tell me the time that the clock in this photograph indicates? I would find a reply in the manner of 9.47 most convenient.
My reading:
7.31
